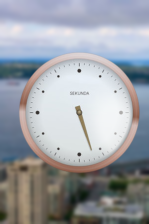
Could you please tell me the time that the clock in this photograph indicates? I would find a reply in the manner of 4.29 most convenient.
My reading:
5.27
